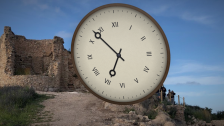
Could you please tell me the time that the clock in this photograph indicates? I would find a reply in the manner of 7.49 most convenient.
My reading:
6.53
